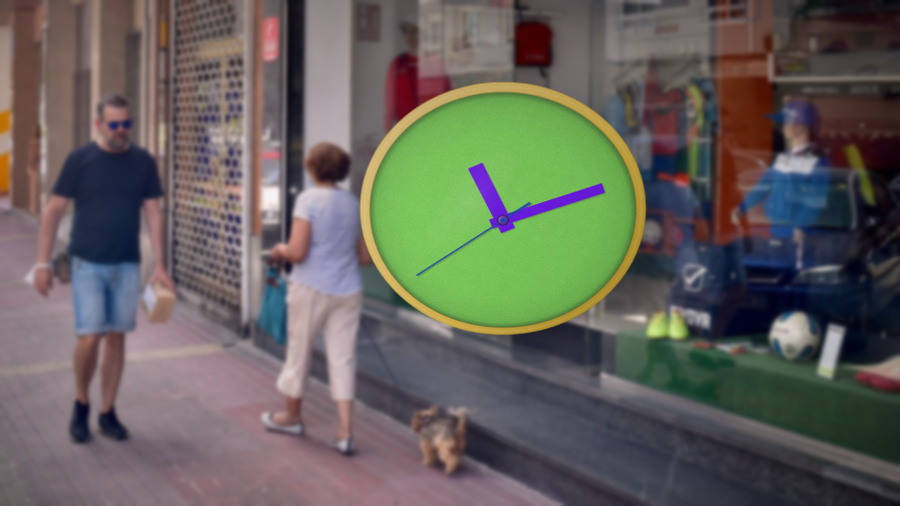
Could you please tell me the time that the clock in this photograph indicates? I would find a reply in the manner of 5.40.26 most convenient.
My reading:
11.11.39
